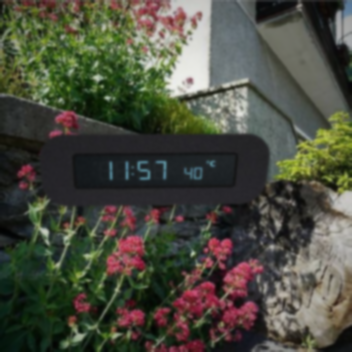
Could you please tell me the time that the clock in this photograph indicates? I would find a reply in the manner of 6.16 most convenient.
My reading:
11.57
